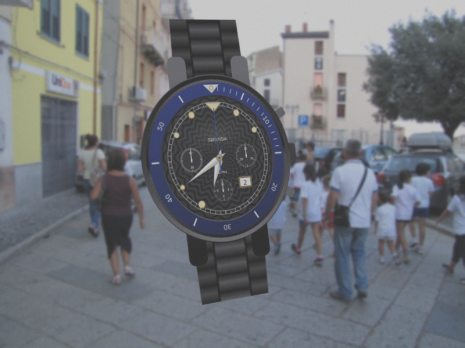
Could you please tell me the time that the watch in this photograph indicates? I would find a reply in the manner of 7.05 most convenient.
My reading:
6.40
